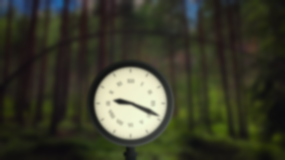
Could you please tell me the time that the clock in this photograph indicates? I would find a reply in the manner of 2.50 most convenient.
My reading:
9.19
